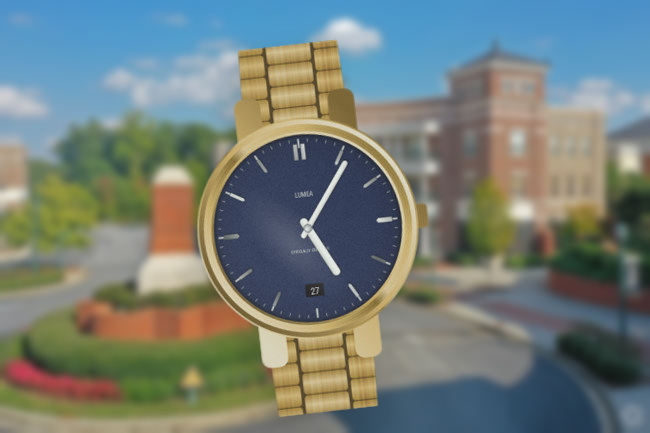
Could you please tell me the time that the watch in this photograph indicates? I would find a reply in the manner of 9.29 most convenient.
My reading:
5.06
